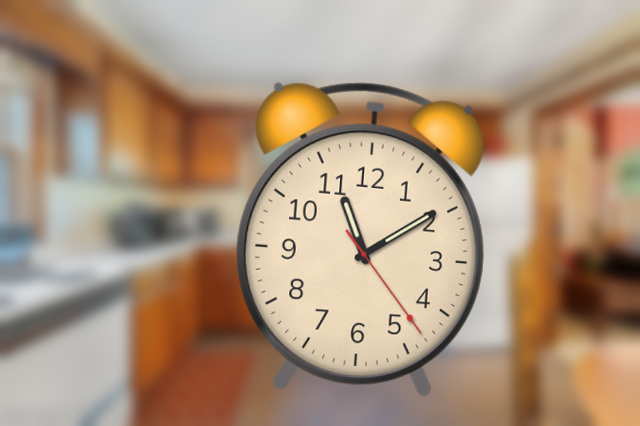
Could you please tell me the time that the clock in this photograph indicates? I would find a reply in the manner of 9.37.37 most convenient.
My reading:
11.09.23
